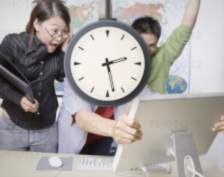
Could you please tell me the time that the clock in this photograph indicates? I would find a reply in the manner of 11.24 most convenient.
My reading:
2.28
